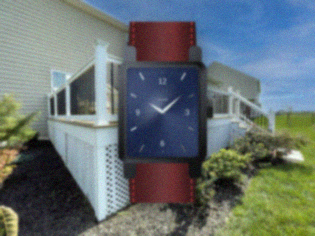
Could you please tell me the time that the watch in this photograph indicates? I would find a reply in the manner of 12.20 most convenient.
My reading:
10.08
